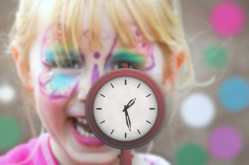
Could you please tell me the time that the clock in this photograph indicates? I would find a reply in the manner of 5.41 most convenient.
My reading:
1.28
